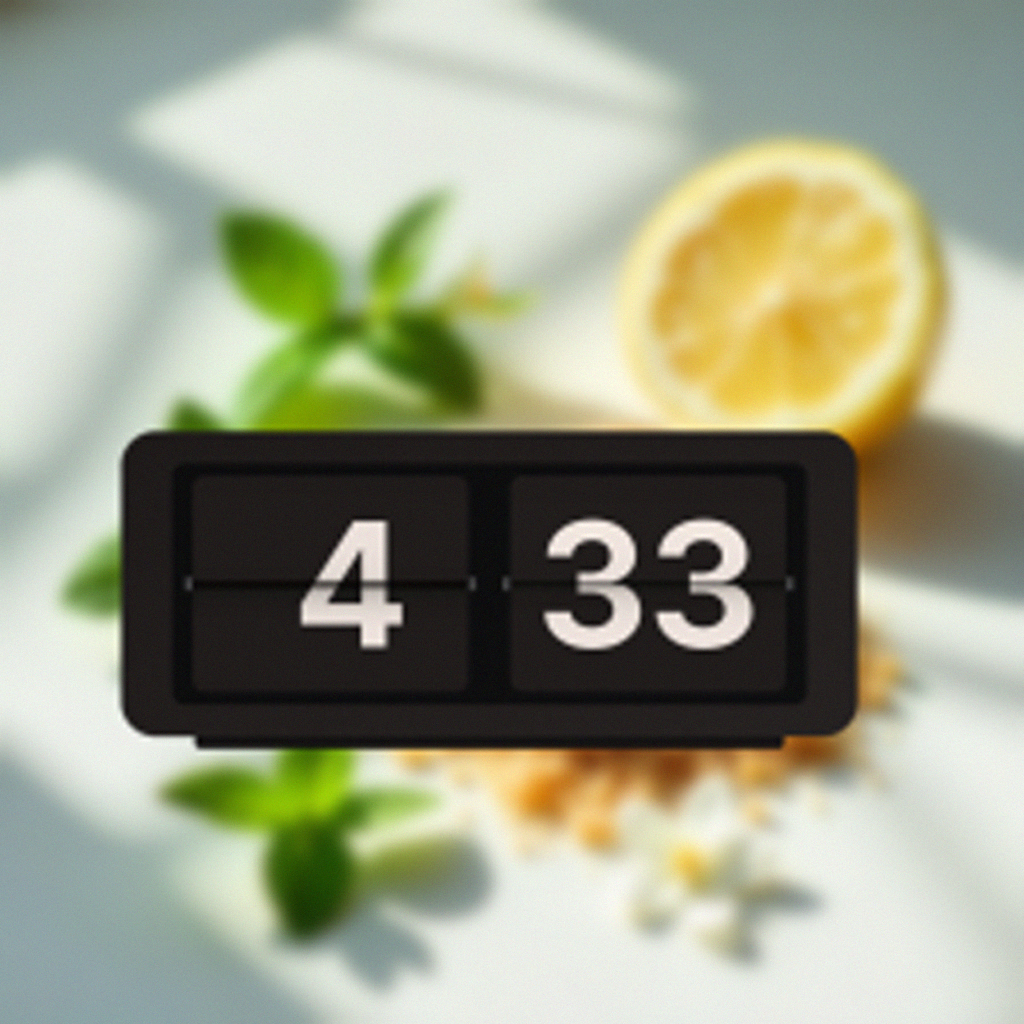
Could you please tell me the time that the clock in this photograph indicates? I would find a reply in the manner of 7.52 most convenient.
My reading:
4.33
